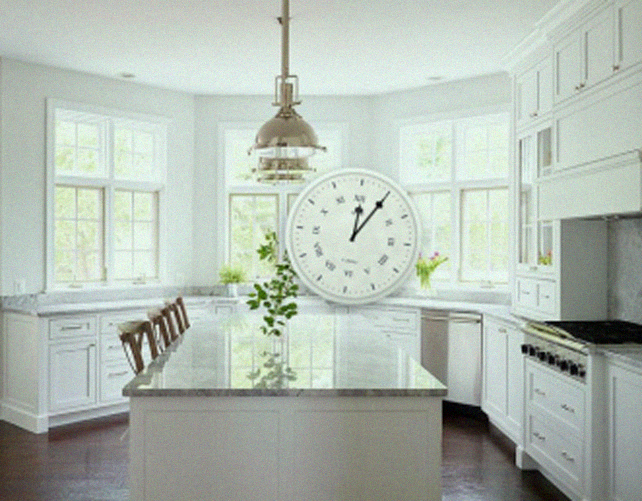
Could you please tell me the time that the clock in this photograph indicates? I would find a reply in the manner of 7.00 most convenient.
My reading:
12.05
